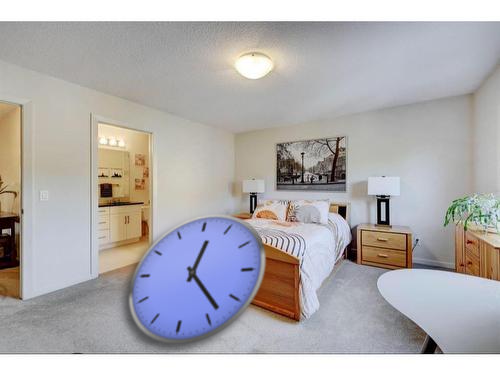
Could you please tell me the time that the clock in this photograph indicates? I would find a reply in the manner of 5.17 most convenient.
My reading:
12.23
